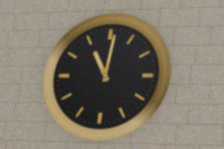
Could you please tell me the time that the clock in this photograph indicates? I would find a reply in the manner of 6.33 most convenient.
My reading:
11.01
